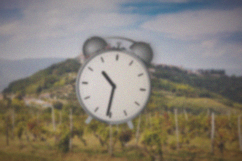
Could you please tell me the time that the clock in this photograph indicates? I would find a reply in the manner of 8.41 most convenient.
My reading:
10.31
